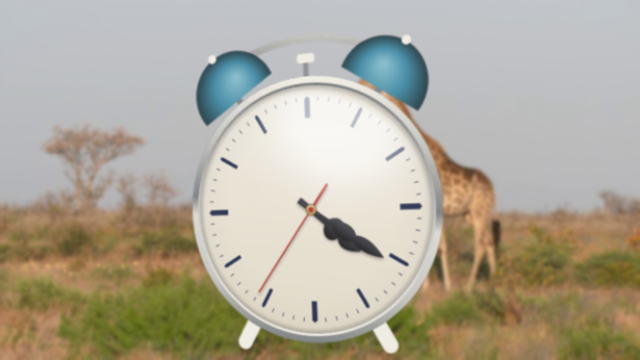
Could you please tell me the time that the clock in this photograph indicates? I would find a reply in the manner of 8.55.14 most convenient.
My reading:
4.20.36
